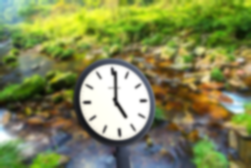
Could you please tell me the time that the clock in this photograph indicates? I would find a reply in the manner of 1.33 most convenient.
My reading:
5.01
